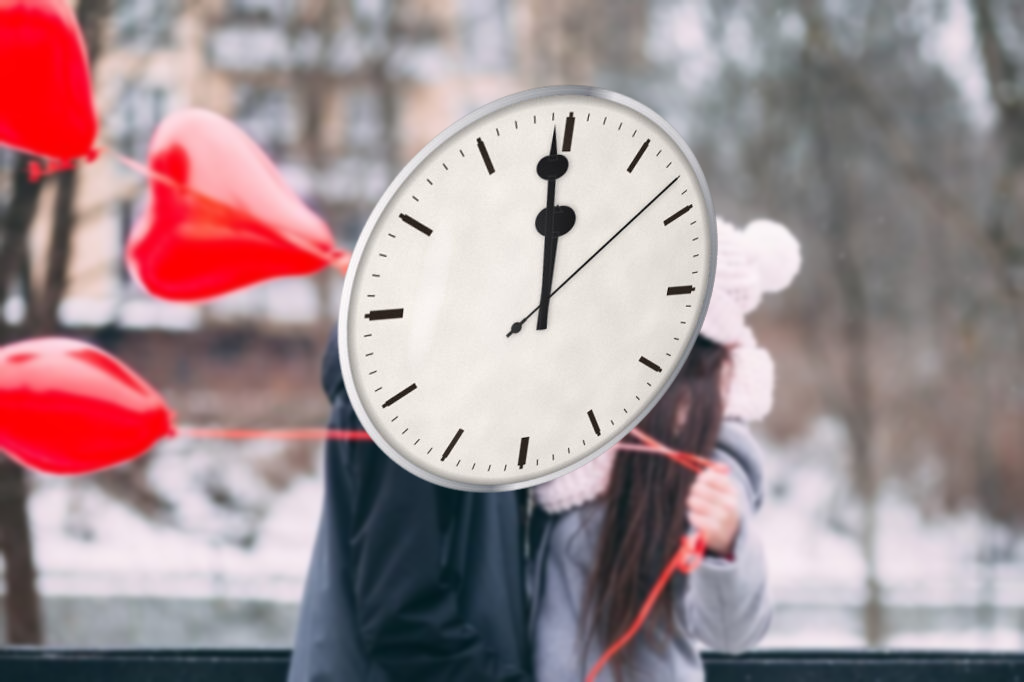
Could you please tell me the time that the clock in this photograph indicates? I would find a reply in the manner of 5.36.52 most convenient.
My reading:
11.59.08
